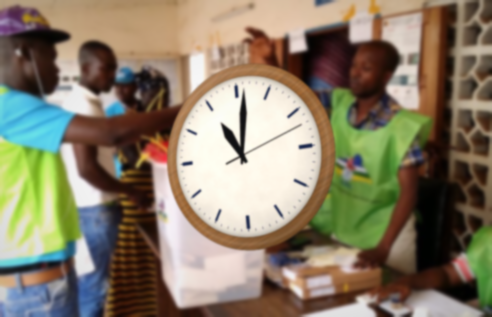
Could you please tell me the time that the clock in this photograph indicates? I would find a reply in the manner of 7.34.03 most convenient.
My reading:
11.01.12
